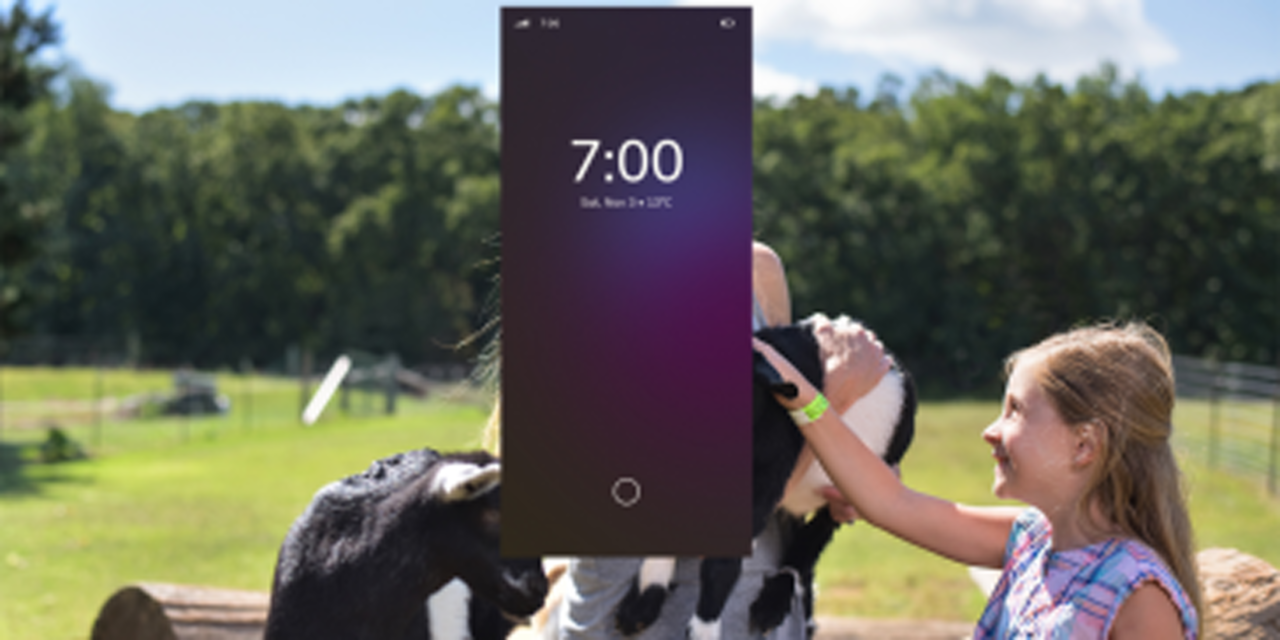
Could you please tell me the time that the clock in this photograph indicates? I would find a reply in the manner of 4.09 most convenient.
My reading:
7.00
